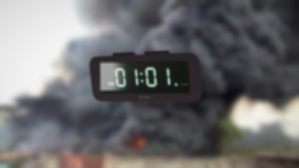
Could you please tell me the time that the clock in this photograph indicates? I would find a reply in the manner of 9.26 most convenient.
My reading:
1.01
